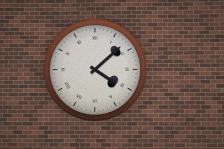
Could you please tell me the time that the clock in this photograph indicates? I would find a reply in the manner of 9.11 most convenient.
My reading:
4.08
